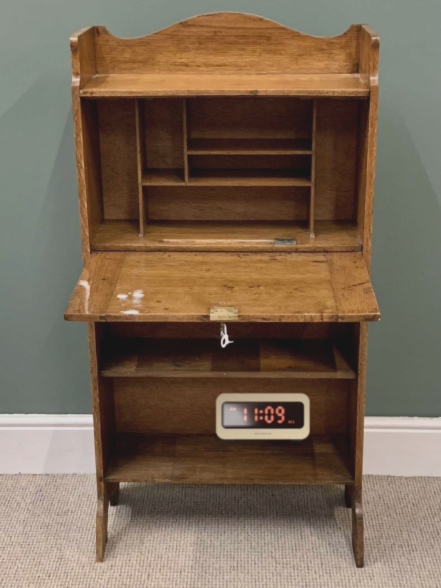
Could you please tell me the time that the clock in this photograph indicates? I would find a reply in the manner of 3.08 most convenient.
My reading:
11.09
